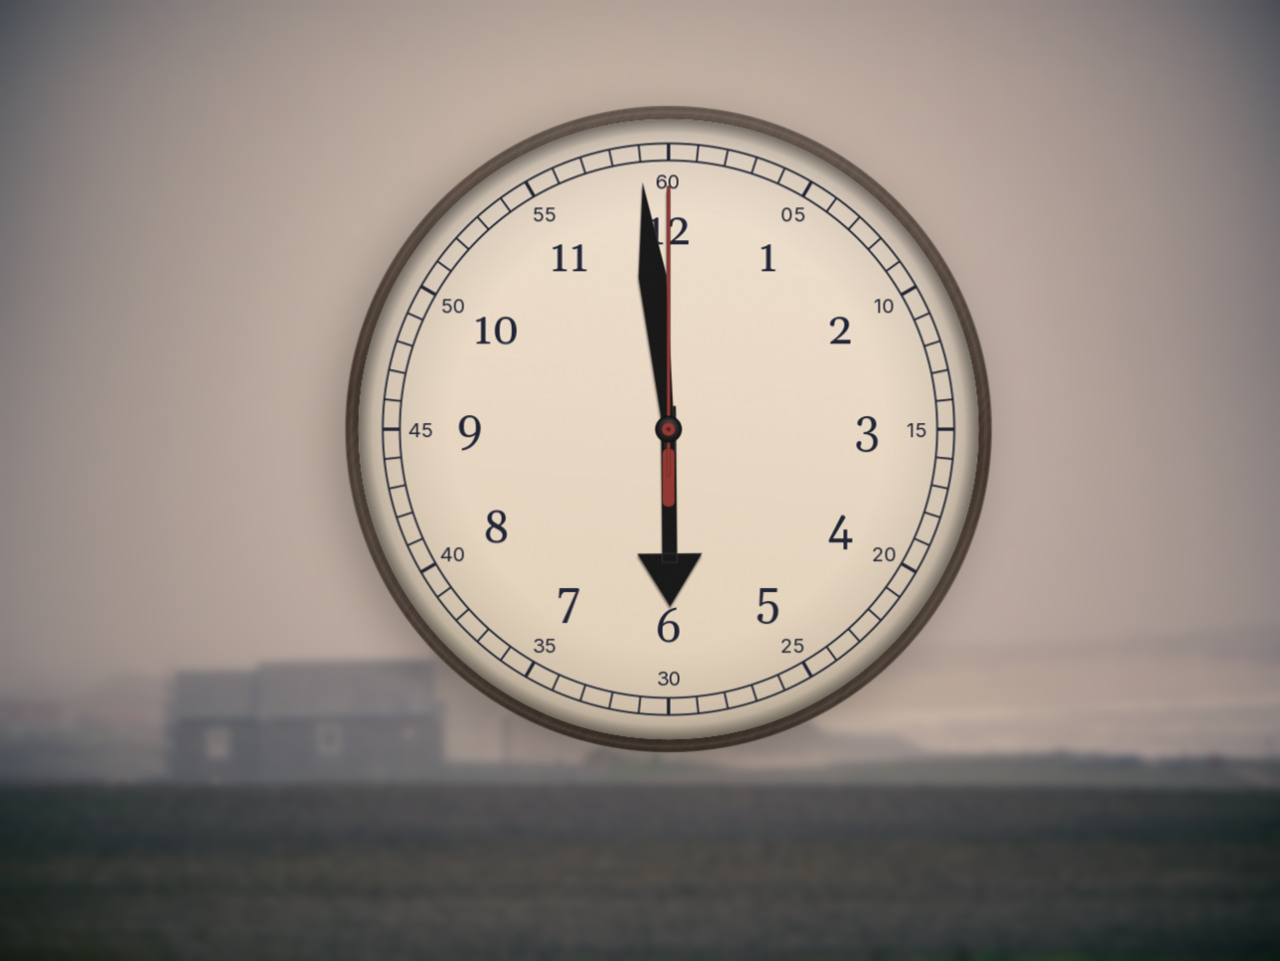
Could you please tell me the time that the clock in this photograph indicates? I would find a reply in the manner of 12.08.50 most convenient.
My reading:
5.59.00
